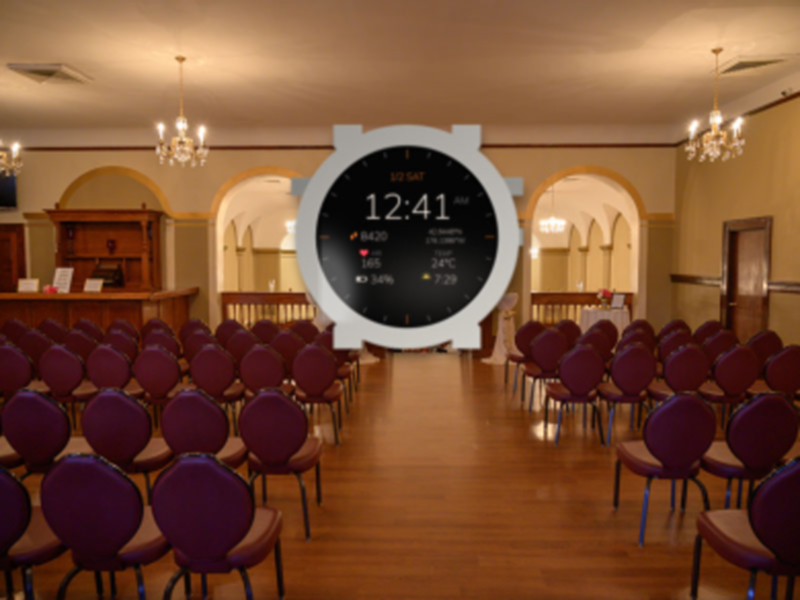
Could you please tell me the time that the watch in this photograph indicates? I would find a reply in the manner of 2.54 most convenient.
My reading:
12.41
